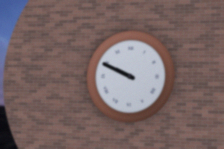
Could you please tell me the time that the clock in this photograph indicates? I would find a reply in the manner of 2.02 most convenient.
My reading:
9.49
